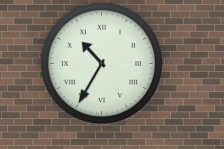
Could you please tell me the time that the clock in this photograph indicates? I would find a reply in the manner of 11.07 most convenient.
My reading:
10.35
